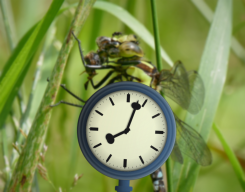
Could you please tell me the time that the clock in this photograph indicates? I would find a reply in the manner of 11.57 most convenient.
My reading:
8.03
